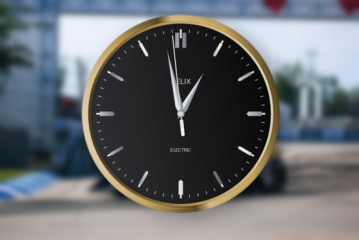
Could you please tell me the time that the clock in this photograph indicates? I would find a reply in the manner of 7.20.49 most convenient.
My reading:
12.57.59
